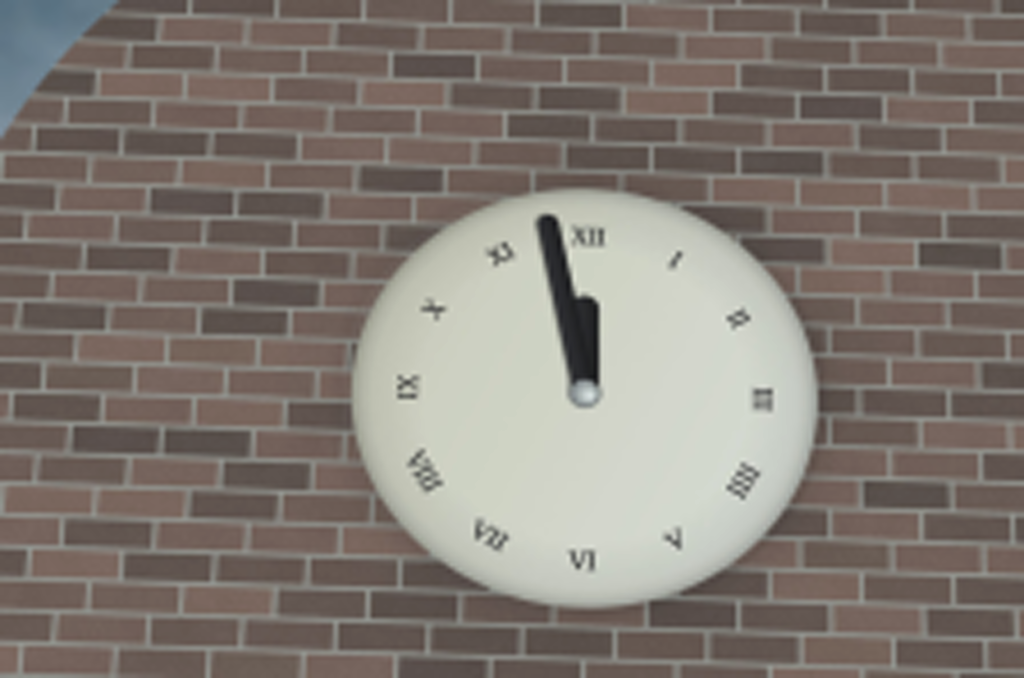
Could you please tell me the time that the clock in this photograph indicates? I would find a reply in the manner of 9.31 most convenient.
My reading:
11.58
